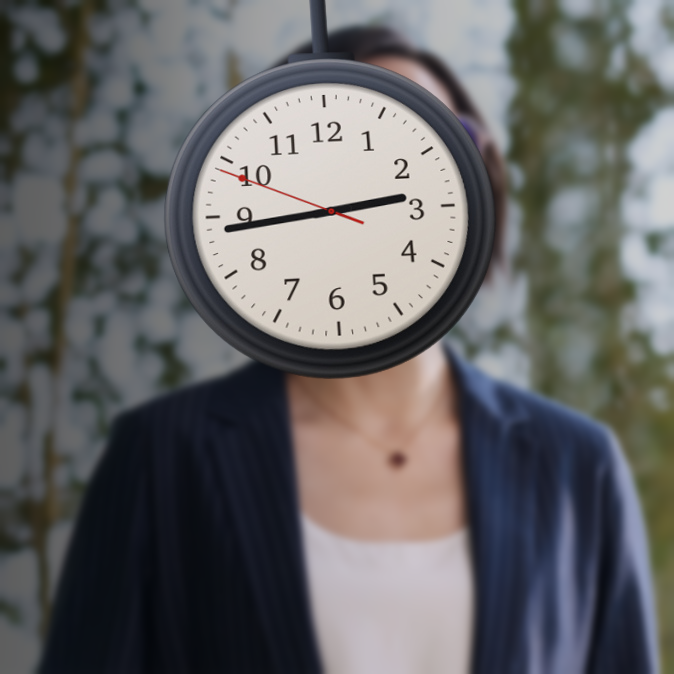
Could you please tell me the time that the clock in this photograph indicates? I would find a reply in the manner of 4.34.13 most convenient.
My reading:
2.43.49
